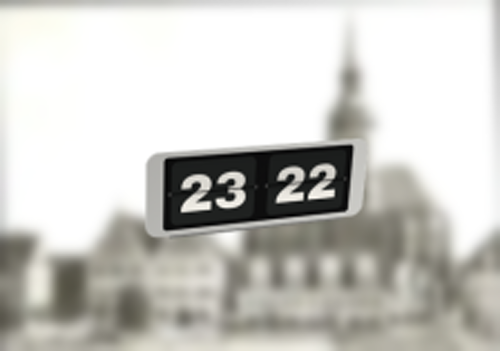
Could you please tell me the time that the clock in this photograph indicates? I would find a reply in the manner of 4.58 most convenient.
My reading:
23.22
